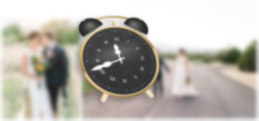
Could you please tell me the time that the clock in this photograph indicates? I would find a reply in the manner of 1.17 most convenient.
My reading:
11.42
